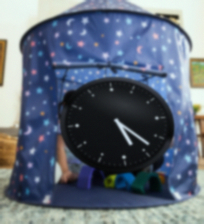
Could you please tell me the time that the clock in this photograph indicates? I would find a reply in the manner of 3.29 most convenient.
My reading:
5.23
